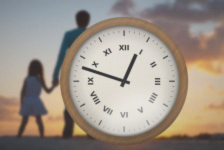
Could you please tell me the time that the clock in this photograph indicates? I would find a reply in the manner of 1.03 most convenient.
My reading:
12.48
